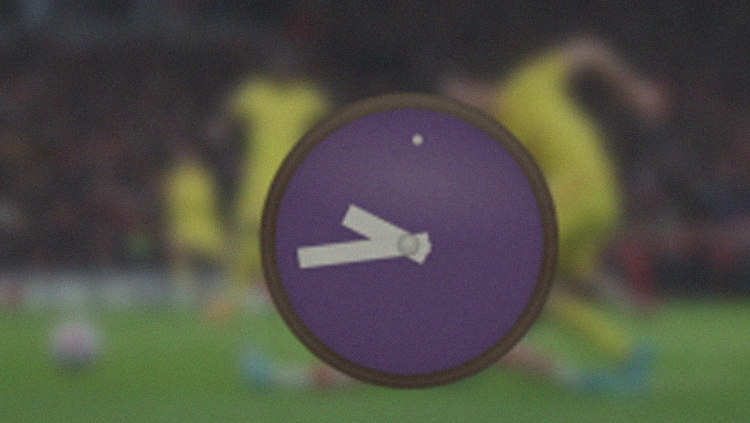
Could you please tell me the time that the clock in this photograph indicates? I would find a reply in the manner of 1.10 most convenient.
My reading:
9.43
